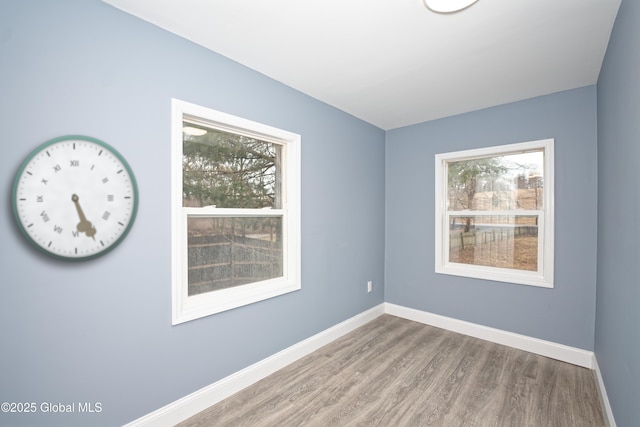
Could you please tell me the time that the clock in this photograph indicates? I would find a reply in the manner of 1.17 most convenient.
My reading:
5.26
